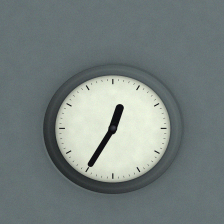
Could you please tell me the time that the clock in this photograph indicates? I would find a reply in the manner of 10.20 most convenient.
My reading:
12.35
